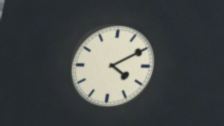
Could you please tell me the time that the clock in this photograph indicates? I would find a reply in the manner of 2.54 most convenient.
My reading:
4.10
